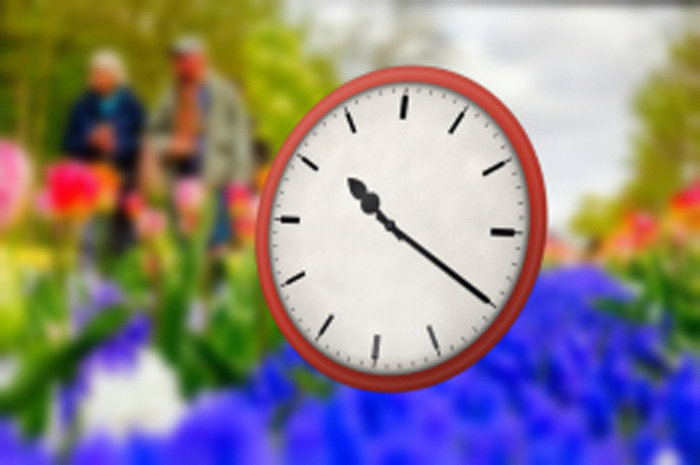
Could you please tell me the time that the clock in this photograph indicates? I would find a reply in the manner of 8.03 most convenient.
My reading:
10.20
